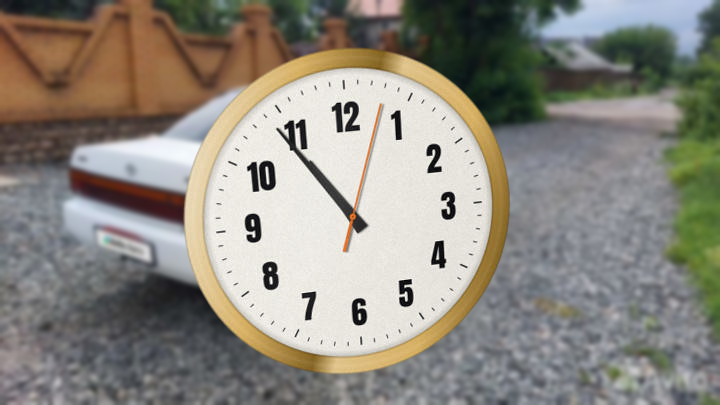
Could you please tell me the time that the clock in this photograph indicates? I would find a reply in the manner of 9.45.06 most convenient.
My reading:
10.54.03
